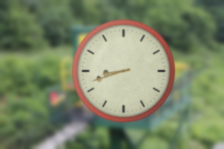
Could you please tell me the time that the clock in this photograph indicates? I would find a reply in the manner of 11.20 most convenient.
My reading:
8.42
